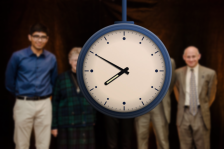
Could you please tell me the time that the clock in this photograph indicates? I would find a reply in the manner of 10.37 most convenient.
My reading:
7.50
